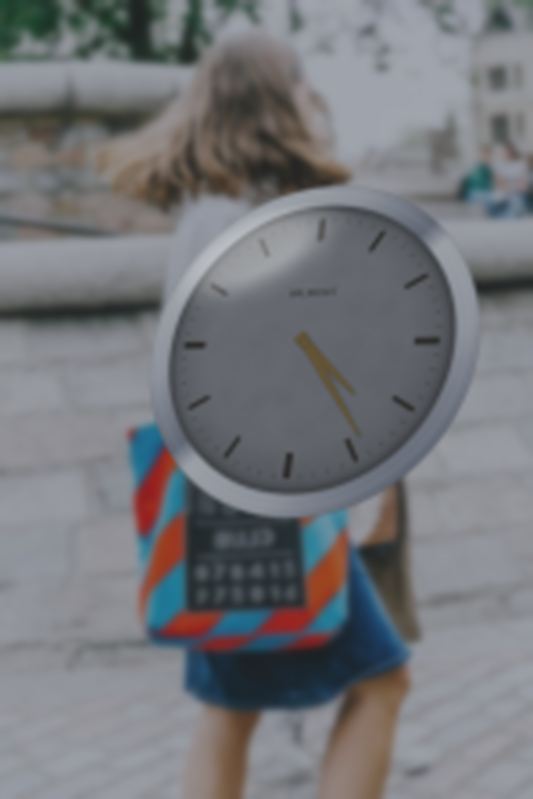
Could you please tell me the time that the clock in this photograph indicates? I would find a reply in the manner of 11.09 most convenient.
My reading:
4.24
